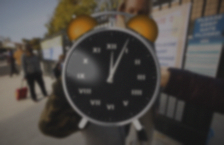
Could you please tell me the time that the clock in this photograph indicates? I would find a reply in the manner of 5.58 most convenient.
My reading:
12.04
